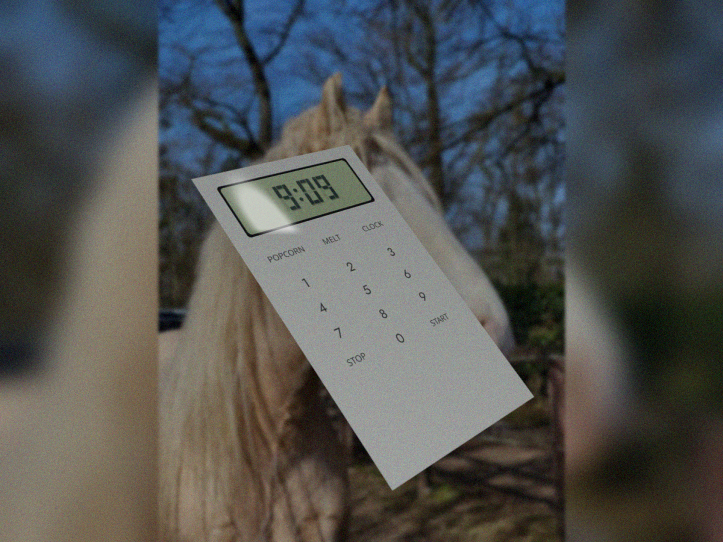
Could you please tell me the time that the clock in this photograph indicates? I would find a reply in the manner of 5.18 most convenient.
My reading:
9.09
